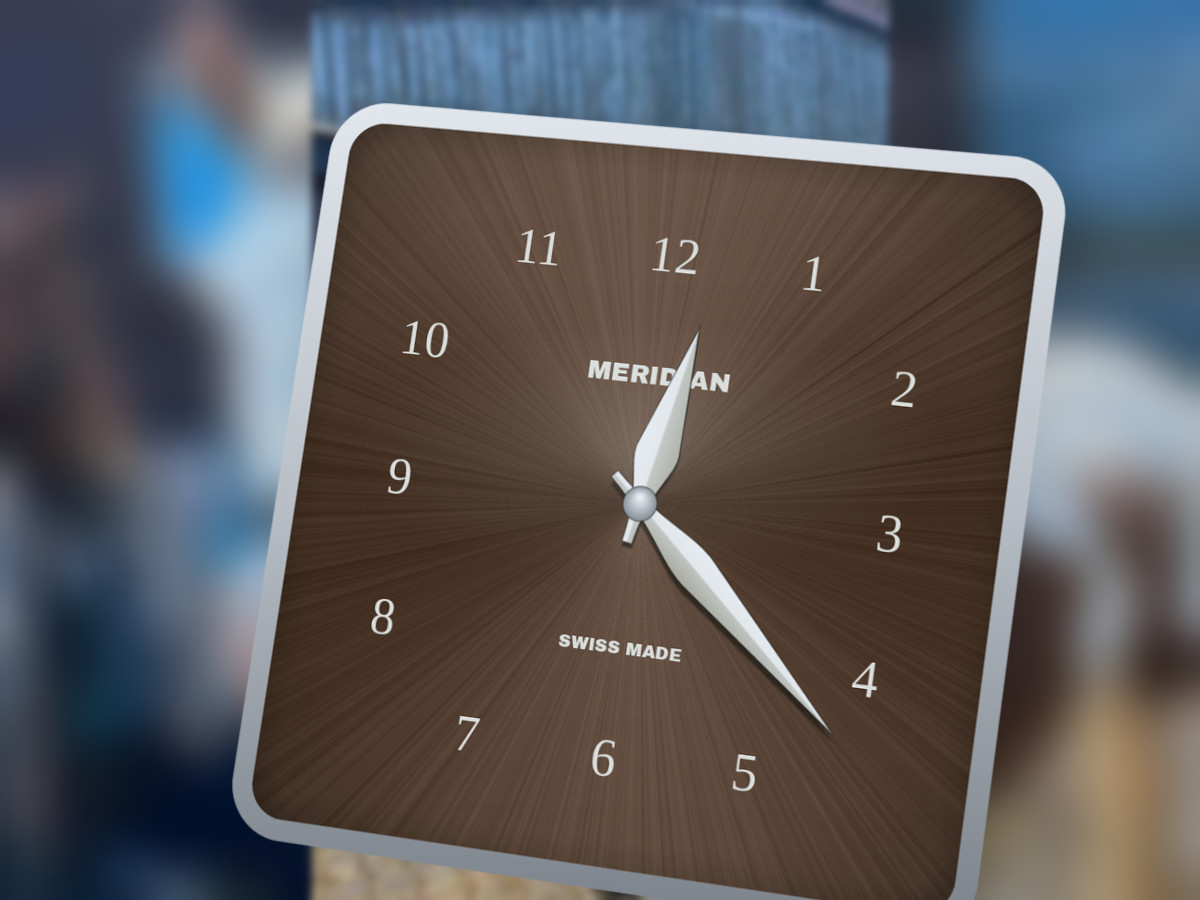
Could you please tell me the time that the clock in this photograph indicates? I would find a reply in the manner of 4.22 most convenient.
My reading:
12.22
